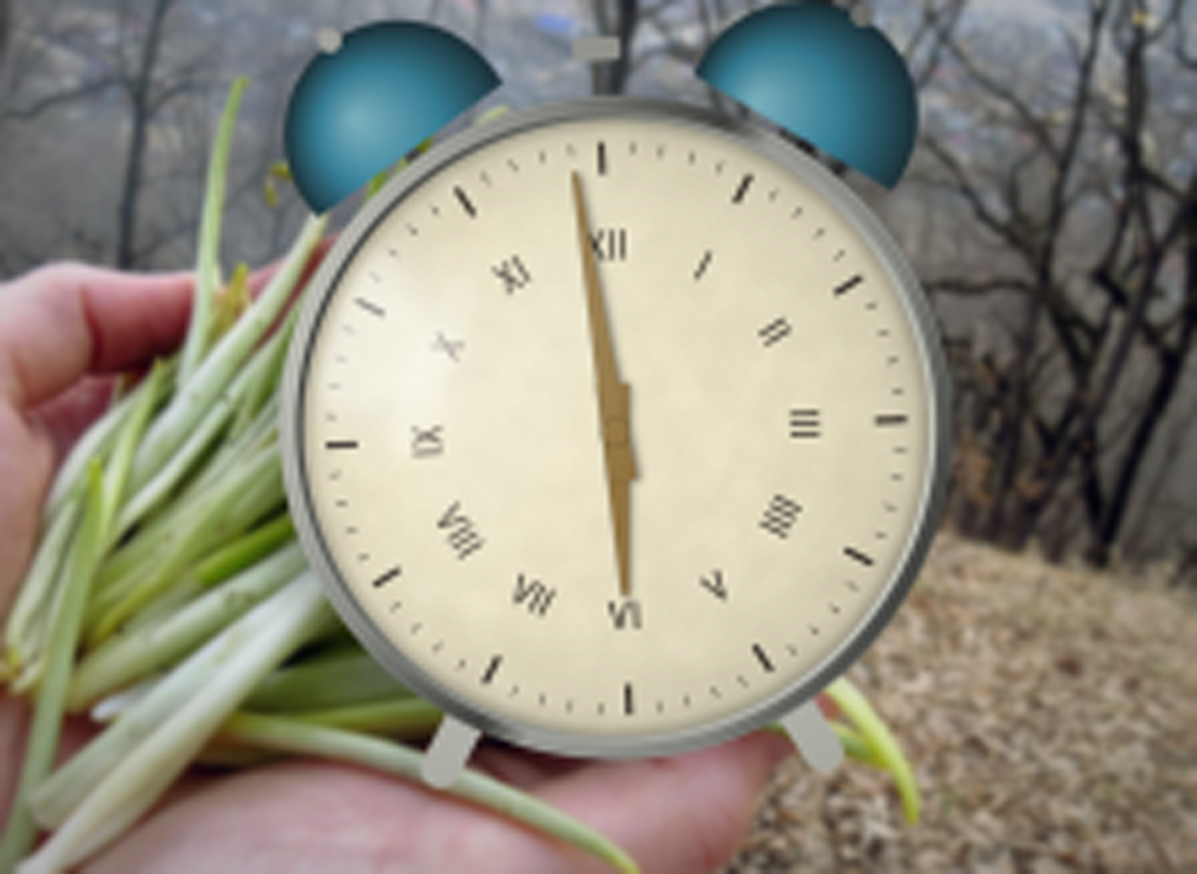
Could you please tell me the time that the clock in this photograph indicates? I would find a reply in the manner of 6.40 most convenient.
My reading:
5.59
